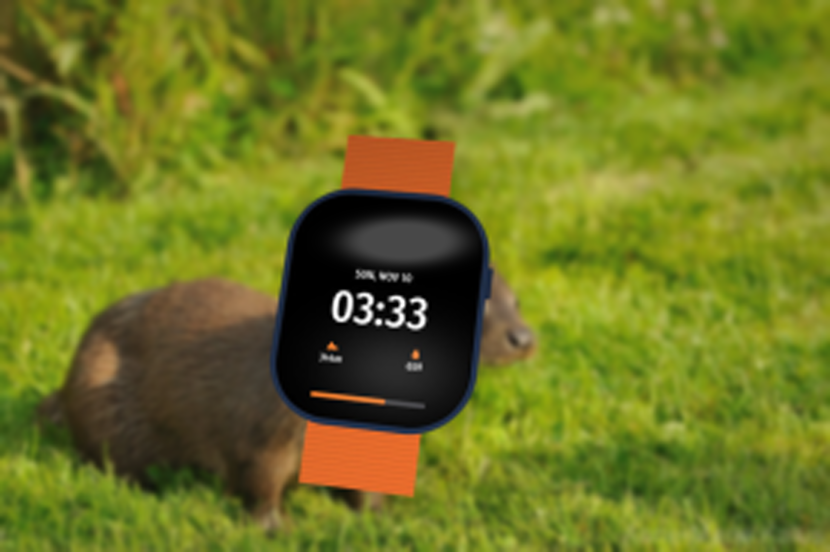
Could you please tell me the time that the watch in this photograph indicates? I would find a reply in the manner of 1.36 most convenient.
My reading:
3.33
